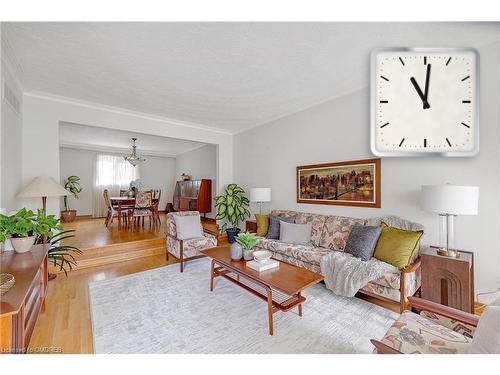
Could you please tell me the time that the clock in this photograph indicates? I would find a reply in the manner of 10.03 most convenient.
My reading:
11.01
